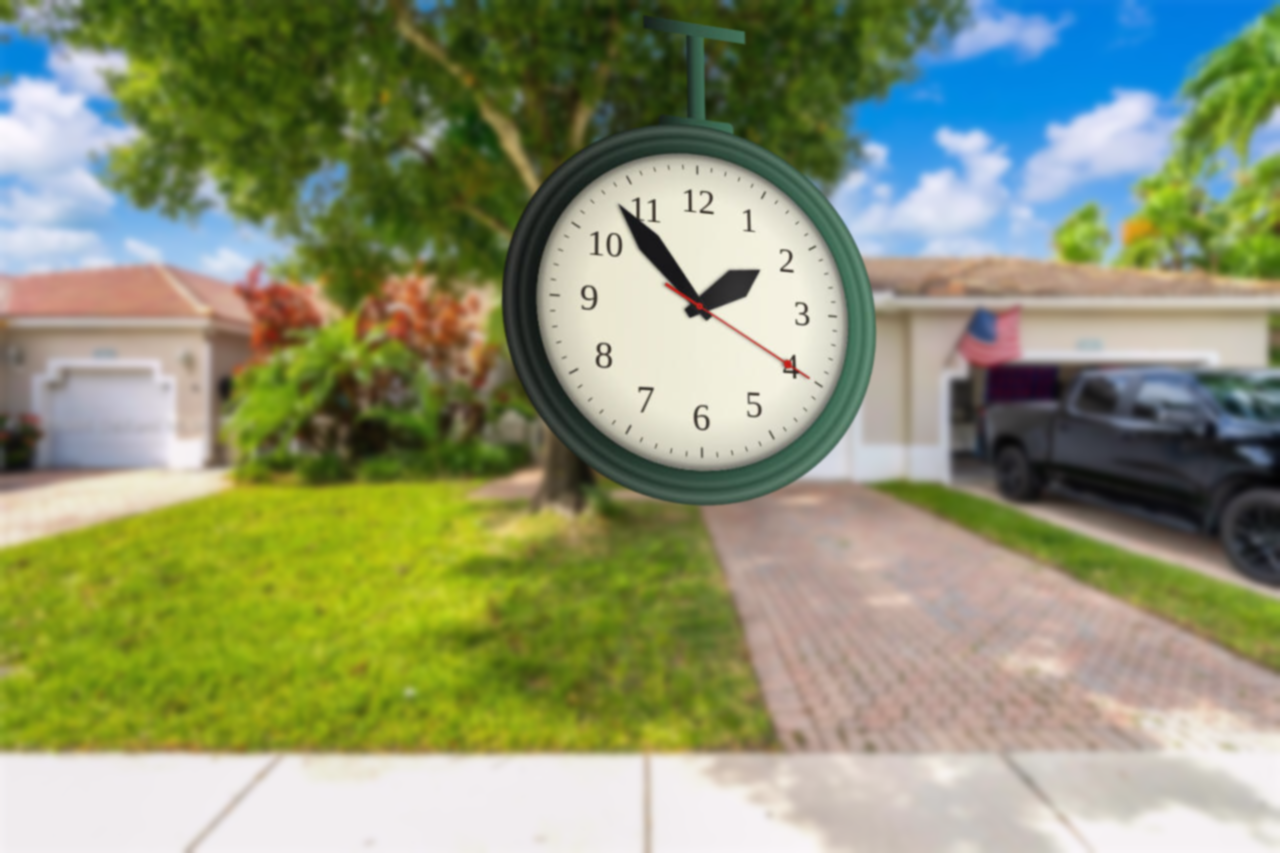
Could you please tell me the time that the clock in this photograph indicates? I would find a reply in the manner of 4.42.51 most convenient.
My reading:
1.53.20
